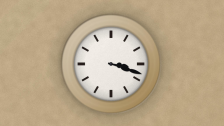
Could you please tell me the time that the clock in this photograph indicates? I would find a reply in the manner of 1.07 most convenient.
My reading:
3.18
